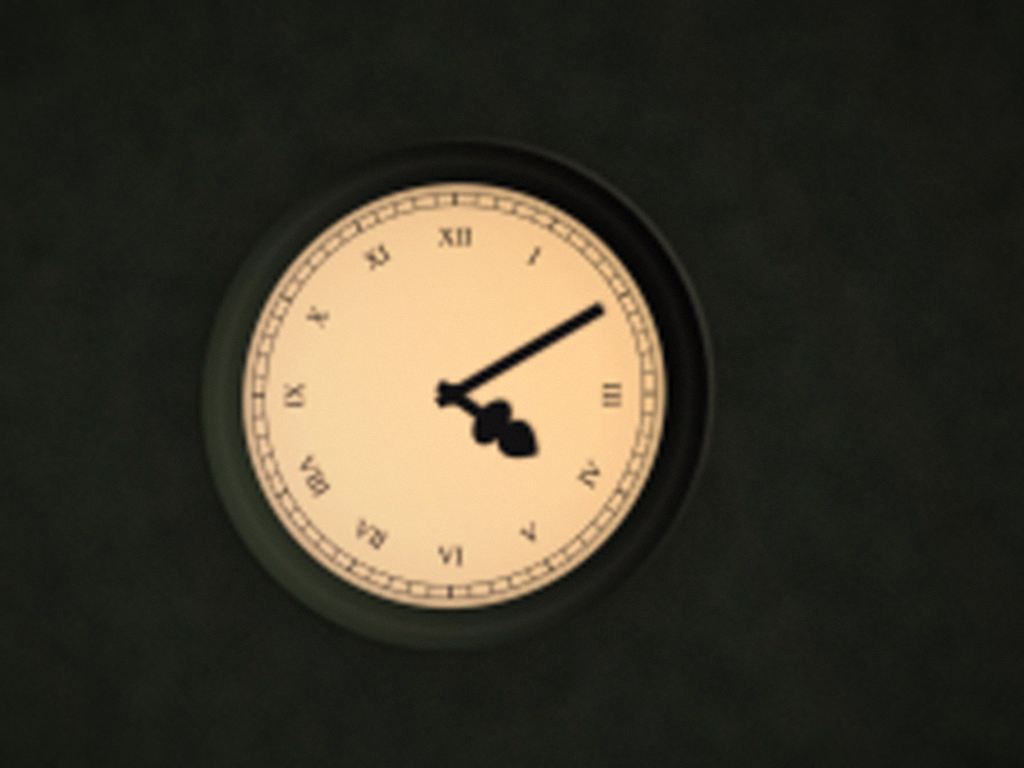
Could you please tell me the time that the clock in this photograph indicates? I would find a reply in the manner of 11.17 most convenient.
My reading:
4.10
